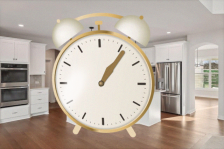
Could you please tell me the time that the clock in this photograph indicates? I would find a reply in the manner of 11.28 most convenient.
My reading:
1.06
